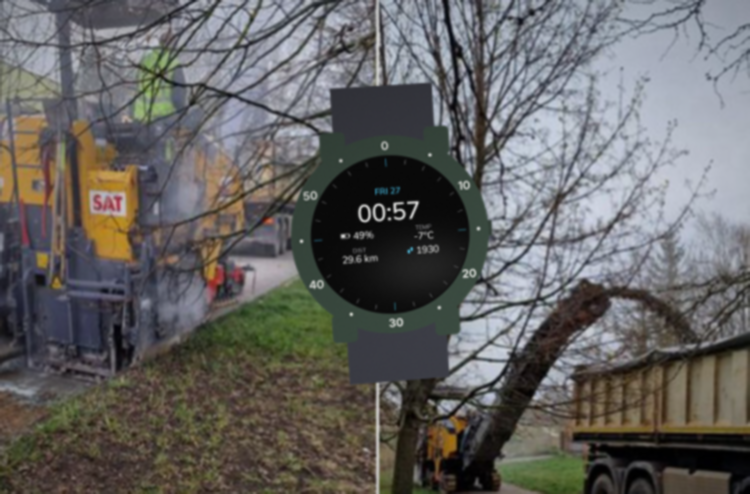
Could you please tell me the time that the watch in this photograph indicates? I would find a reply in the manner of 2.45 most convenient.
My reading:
0.57
